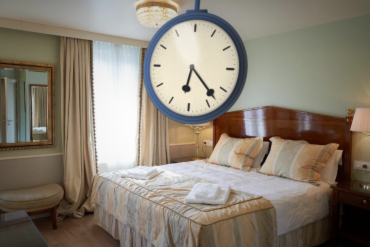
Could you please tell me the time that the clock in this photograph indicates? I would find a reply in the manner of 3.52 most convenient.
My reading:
6.23
